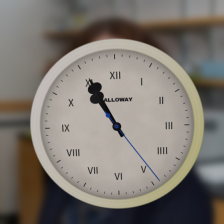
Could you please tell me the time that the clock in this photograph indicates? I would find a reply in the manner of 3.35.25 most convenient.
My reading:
10.55.24
